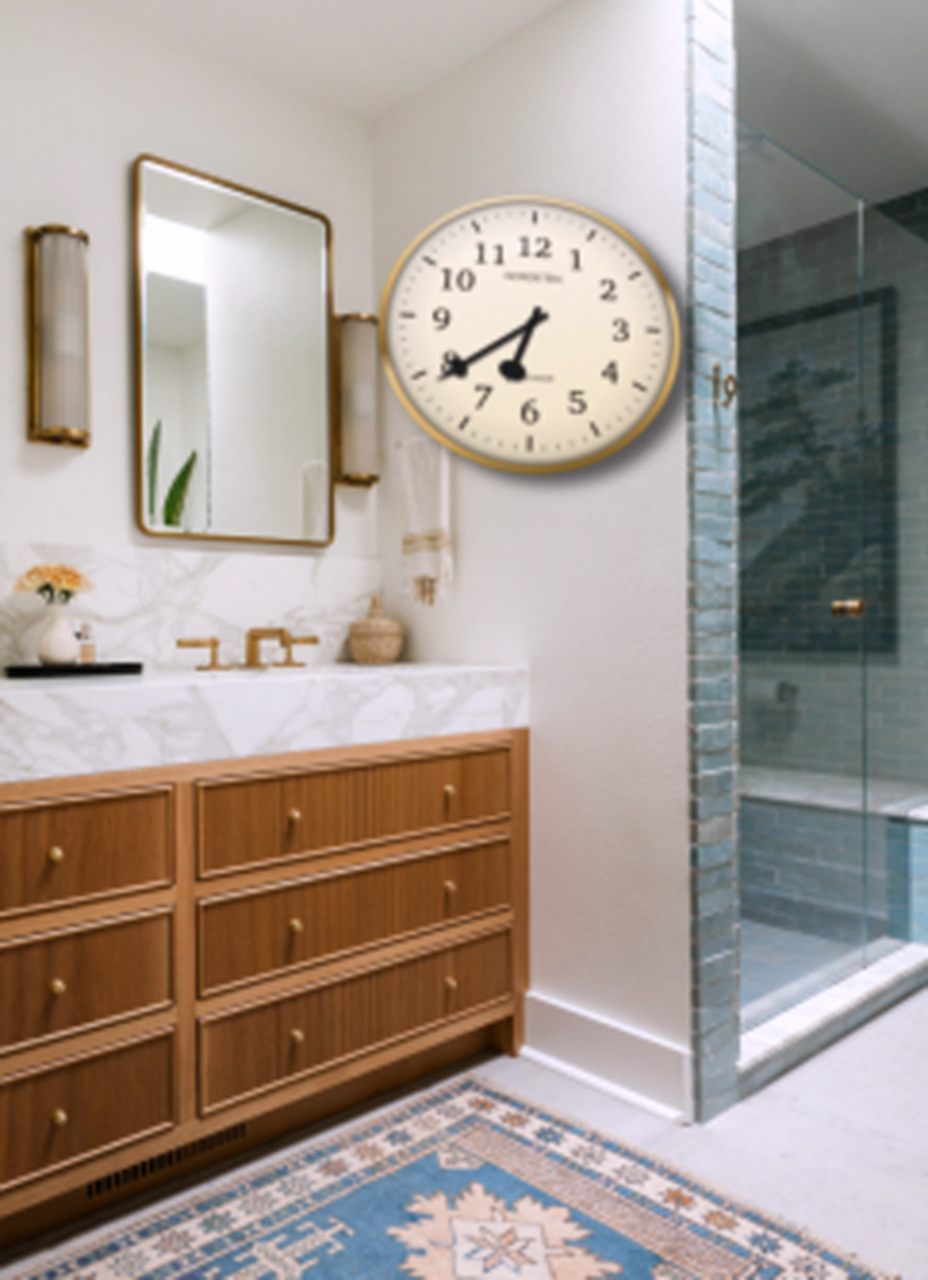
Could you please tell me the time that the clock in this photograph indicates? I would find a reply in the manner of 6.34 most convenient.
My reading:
6.39
